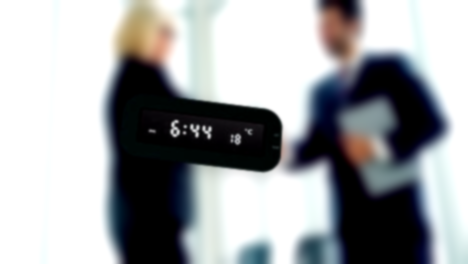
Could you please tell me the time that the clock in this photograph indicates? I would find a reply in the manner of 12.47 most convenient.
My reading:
6.44
